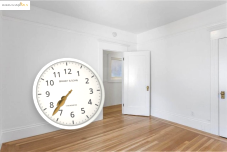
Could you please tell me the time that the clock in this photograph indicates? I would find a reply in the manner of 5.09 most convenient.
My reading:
7.37
